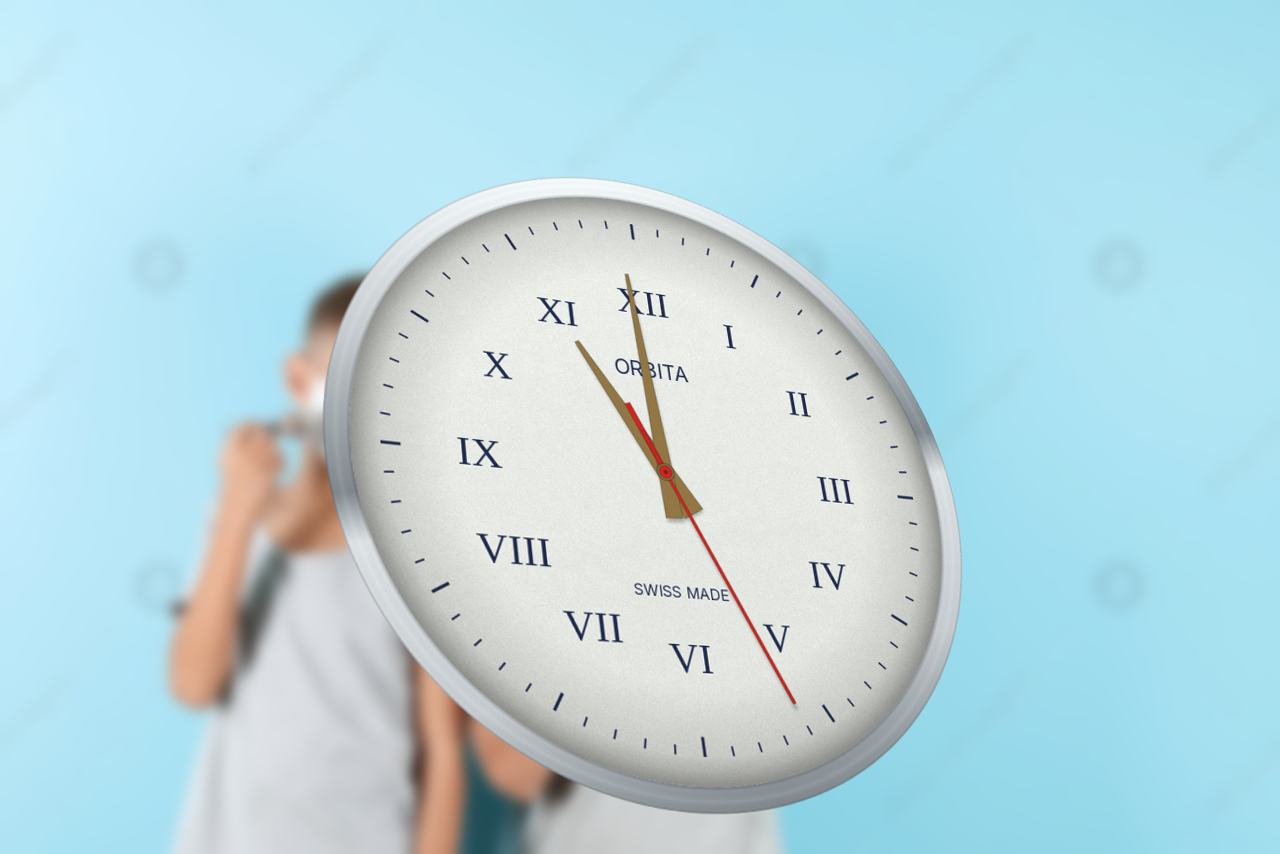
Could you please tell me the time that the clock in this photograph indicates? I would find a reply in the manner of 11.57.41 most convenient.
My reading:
10.59.26
